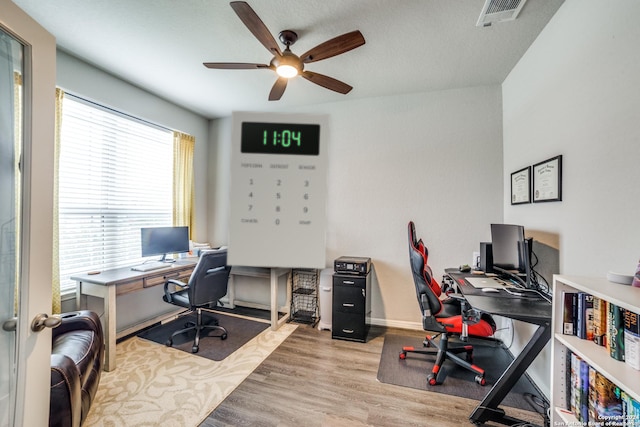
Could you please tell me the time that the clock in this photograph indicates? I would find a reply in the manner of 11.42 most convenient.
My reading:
11.04
